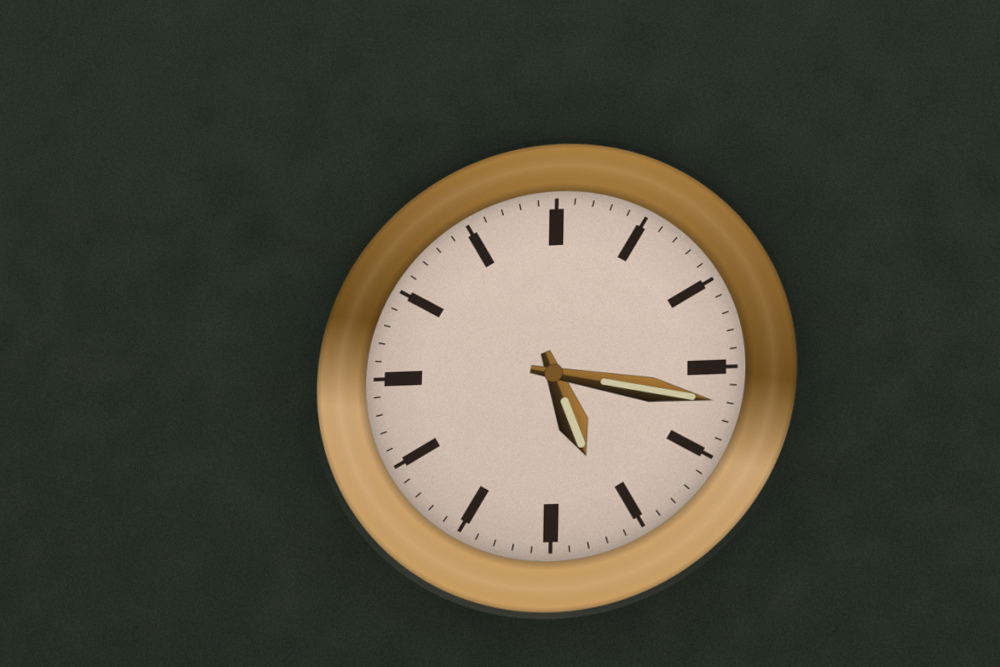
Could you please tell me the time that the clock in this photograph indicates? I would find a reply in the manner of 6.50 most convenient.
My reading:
5.17
